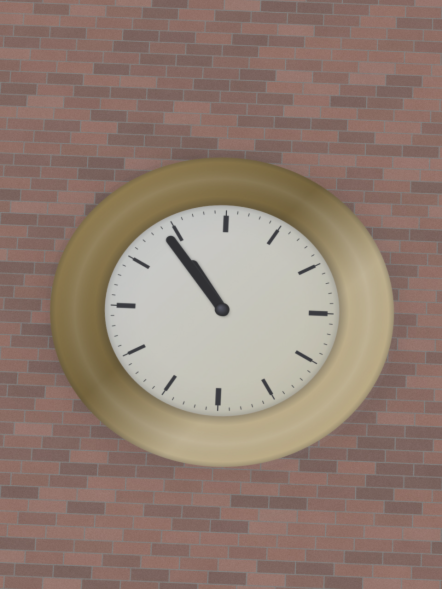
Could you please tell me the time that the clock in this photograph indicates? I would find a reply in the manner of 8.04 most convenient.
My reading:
10.54
